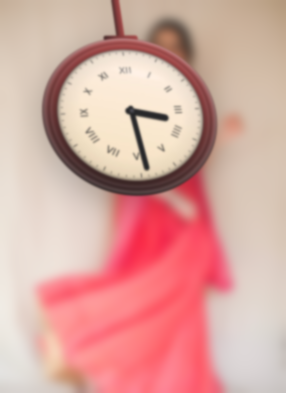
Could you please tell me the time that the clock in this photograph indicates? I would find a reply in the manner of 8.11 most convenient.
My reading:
3.29
